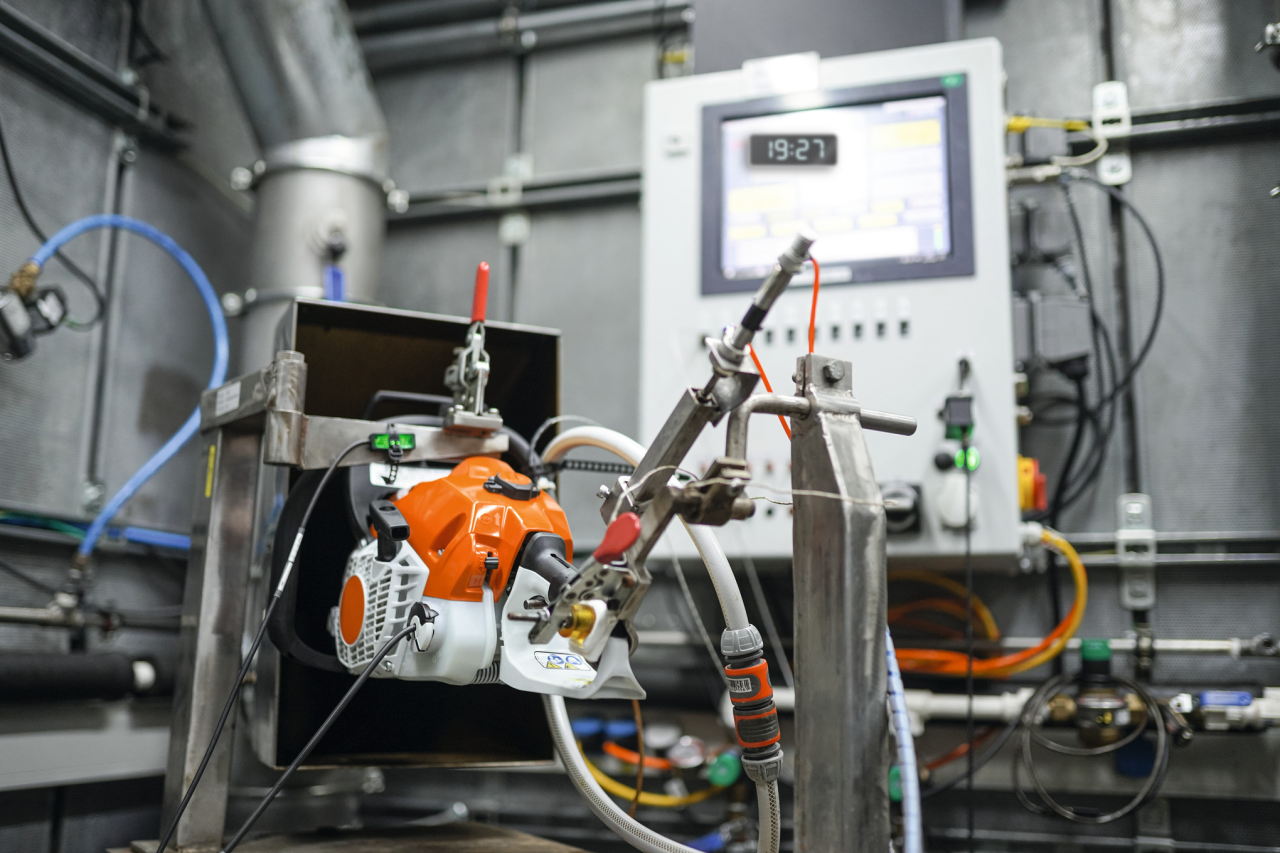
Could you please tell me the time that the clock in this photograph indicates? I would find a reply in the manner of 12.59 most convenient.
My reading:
19.27
